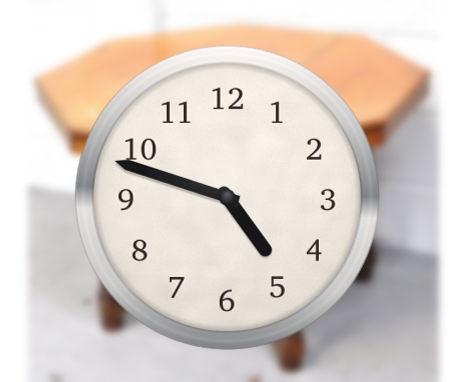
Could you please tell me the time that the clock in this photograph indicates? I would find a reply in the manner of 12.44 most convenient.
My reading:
4.48
